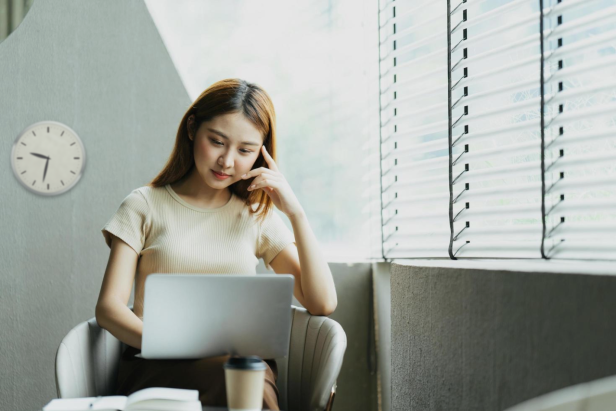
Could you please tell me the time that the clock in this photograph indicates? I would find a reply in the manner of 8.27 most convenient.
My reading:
9.32
